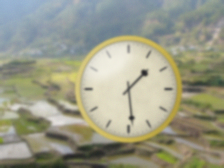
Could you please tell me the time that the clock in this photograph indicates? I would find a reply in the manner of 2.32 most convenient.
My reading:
1.29
